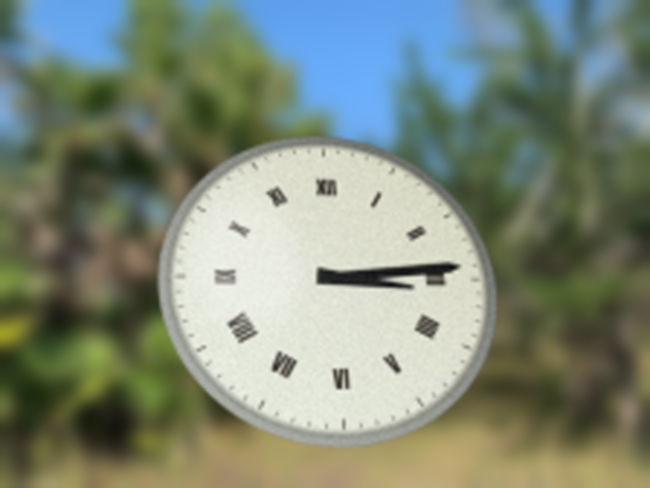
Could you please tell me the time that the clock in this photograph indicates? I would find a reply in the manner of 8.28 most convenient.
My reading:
3.14
